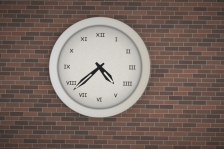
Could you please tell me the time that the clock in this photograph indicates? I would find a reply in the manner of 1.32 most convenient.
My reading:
4.38
